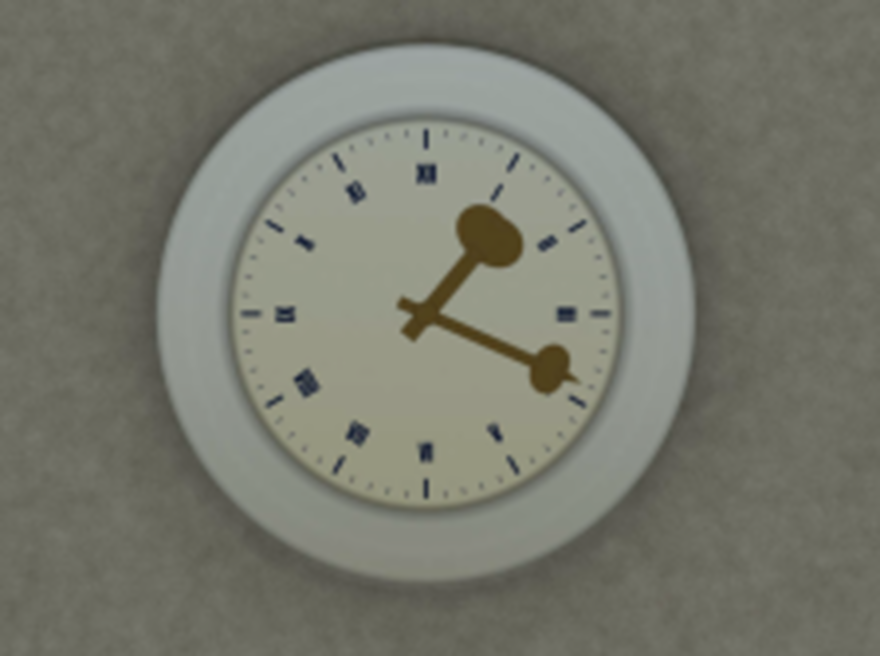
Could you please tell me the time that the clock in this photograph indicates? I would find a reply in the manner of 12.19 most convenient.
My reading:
1.19
